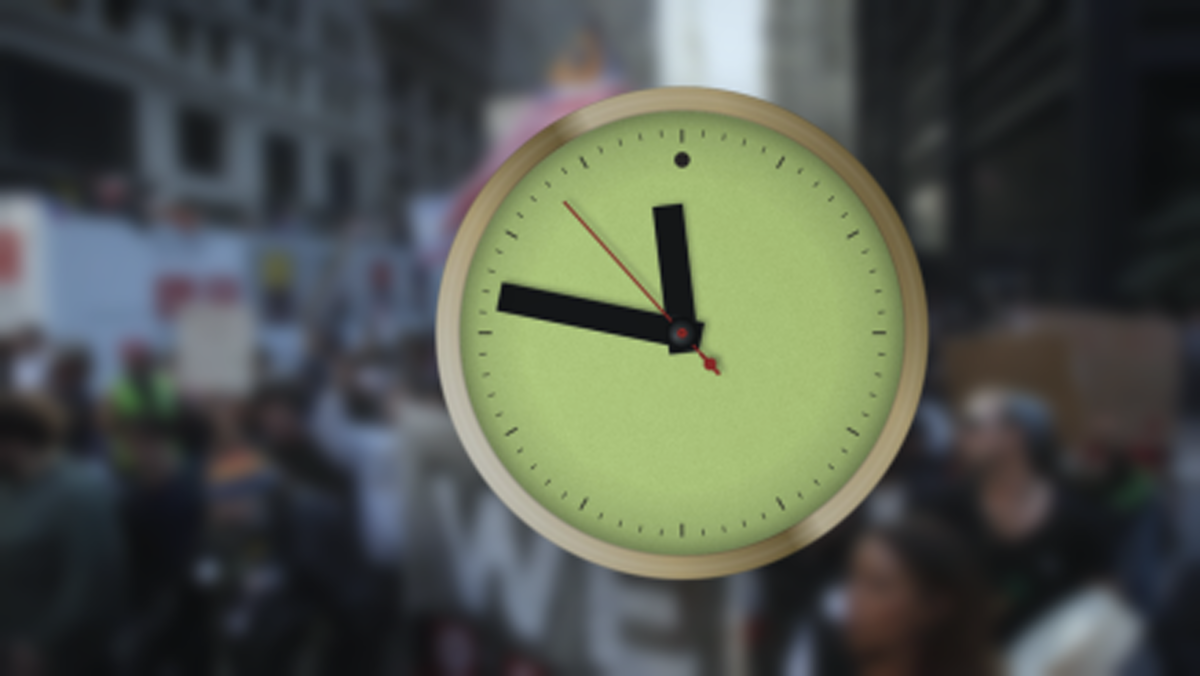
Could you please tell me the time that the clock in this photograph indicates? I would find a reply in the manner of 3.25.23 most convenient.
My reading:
11.46.53
